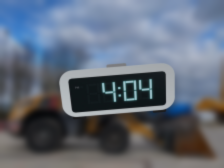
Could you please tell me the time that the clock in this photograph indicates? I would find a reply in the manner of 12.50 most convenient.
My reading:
4.04
